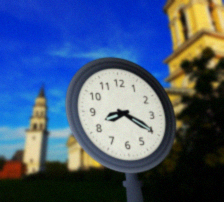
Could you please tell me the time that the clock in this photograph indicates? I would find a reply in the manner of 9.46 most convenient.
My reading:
8.20
